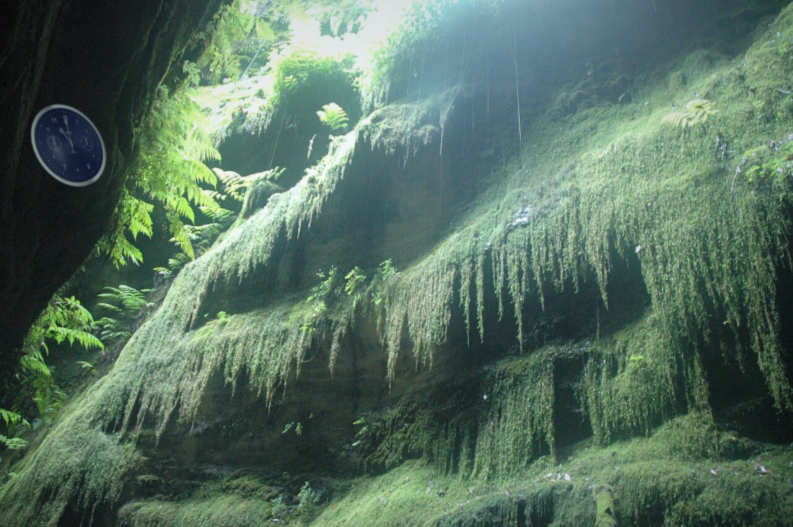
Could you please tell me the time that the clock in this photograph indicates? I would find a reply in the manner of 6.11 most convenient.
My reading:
11.00
